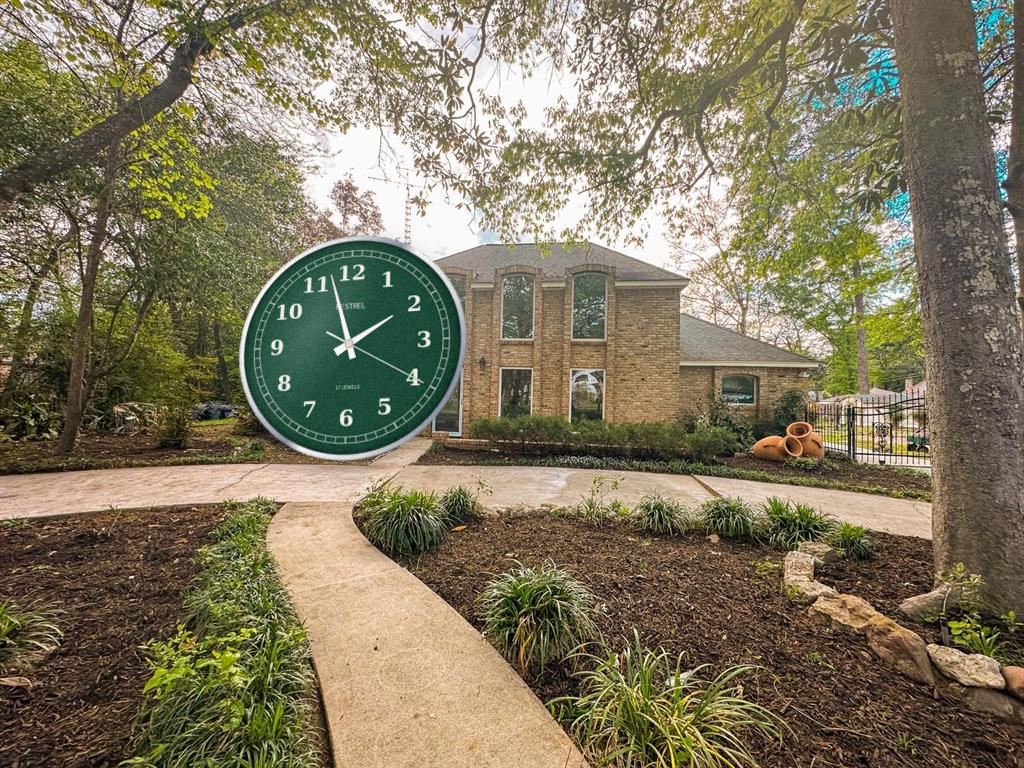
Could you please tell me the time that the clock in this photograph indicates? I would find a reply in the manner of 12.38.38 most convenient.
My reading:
1.57.20
